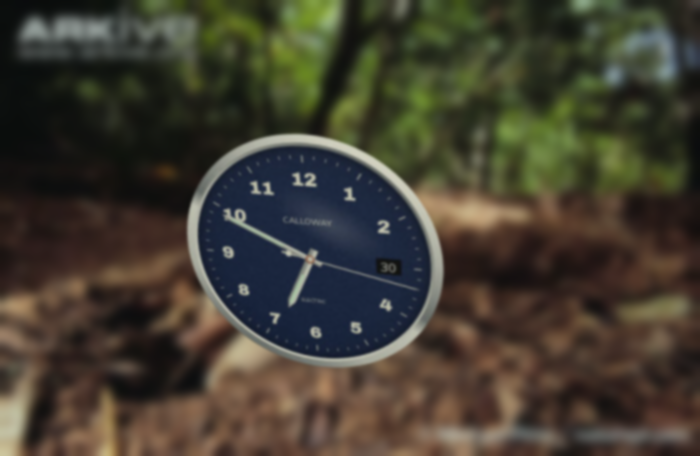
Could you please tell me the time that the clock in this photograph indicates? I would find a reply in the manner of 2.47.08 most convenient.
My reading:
6.49.17
